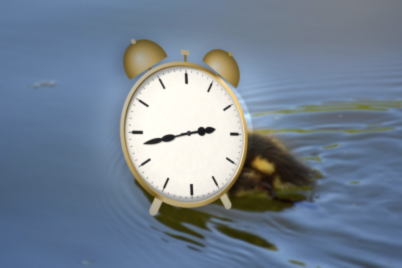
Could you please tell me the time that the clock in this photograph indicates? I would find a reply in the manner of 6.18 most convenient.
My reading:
2.43
